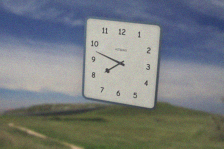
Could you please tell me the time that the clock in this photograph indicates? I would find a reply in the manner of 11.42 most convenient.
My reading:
7.48
